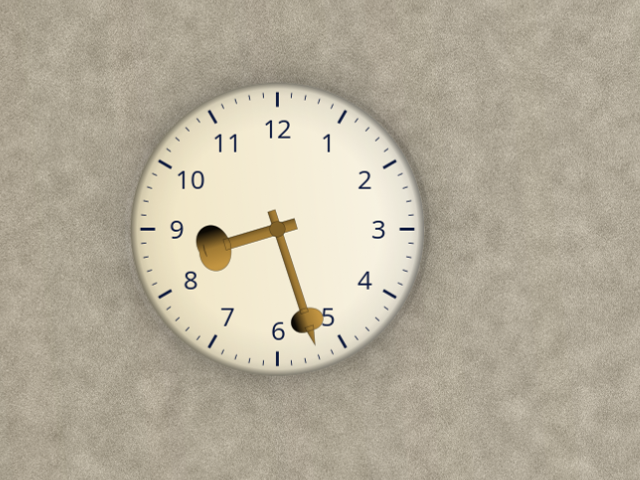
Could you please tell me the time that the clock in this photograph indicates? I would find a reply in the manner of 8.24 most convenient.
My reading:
8.27
